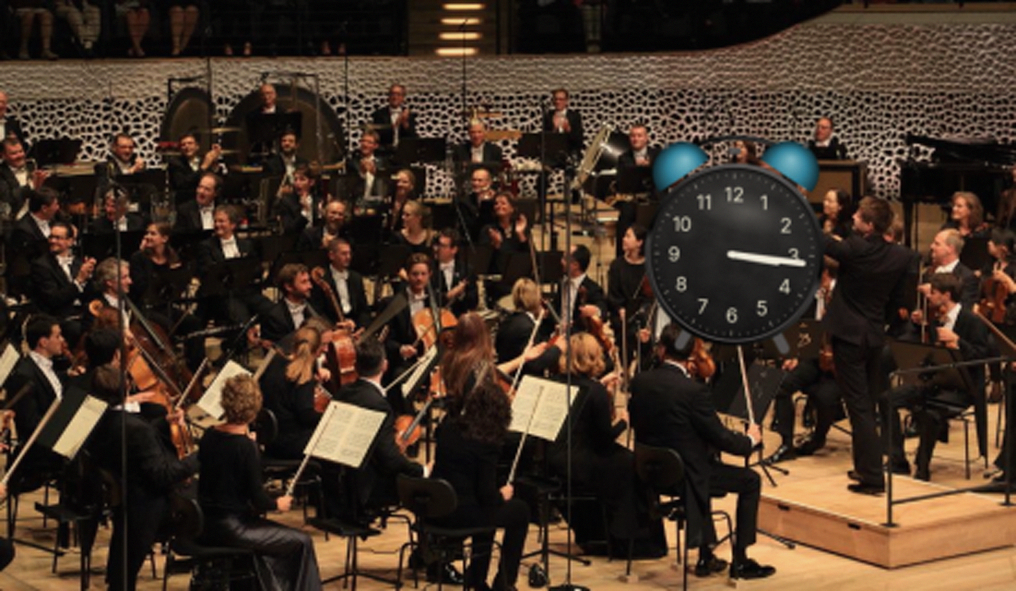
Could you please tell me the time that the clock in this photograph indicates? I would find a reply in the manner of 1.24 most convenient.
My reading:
3.16
